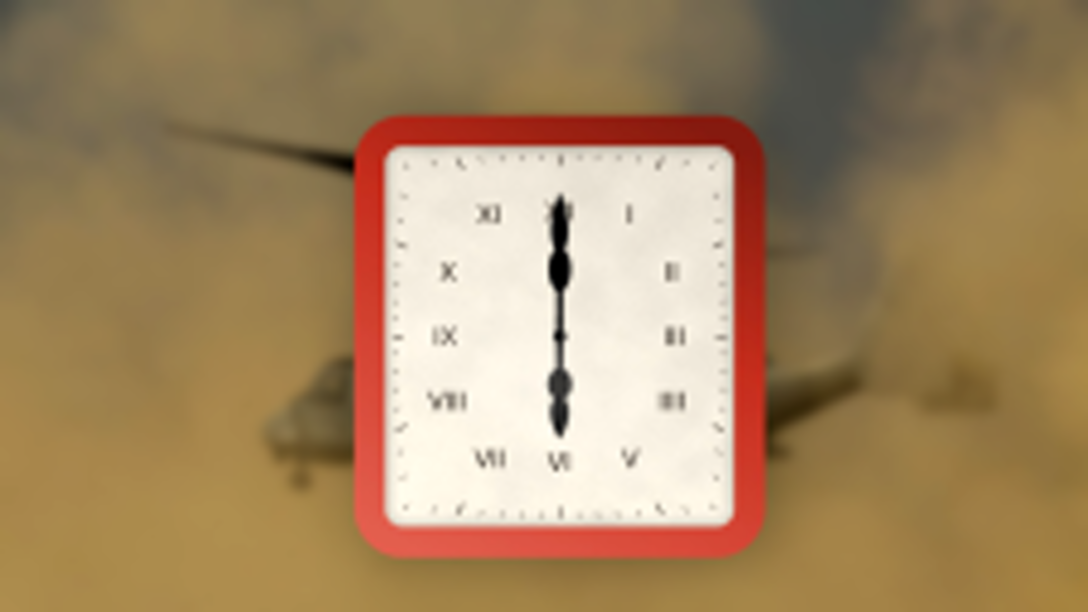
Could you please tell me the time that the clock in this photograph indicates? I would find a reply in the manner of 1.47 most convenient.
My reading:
6.00
